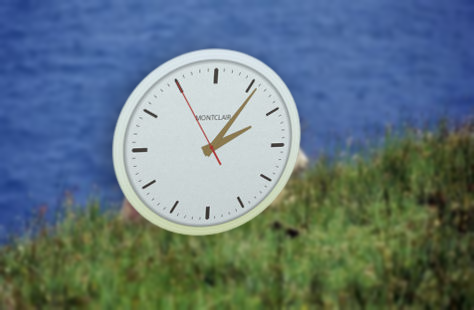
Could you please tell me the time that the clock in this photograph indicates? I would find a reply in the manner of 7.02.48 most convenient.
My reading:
2.05.55
